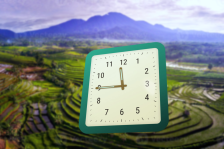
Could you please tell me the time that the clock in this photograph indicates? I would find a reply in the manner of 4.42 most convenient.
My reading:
11.45
